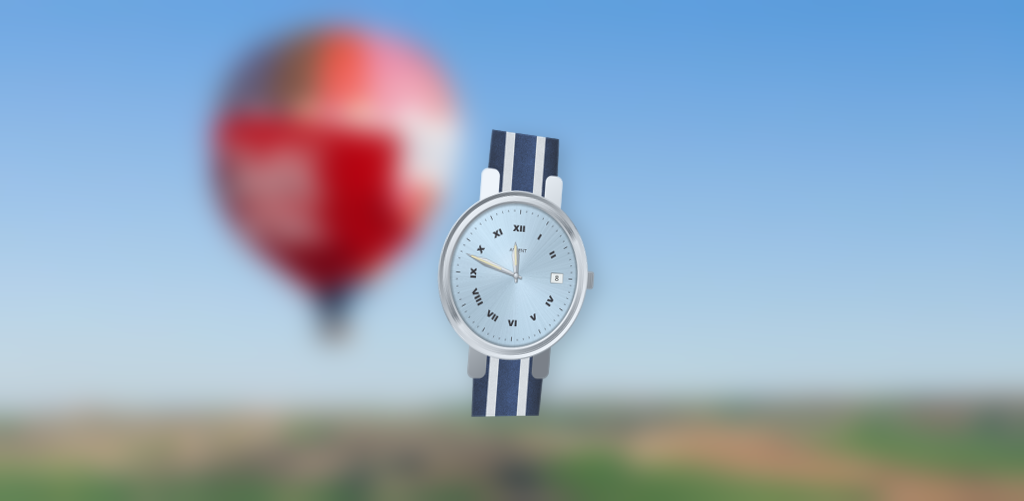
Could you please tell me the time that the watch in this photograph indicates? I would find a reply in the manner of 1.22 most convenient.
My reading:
11.48
